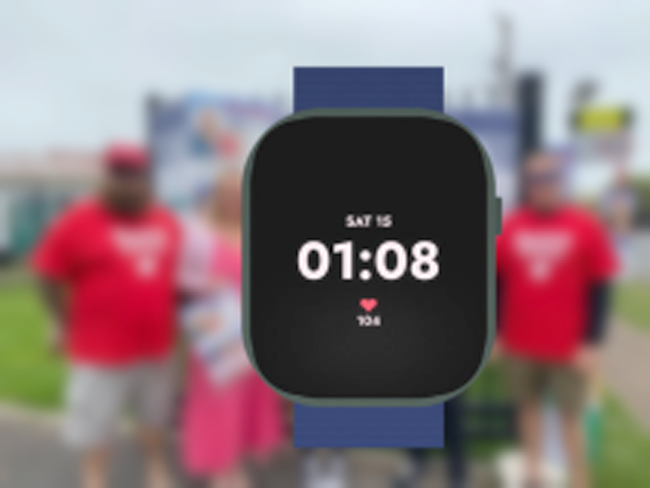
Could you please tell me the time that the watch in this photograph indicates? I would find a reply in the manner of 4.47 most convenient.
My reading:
1.08
